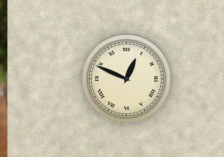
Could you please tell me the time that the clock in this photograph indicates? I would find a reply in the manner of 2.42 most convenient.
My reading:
12.49
